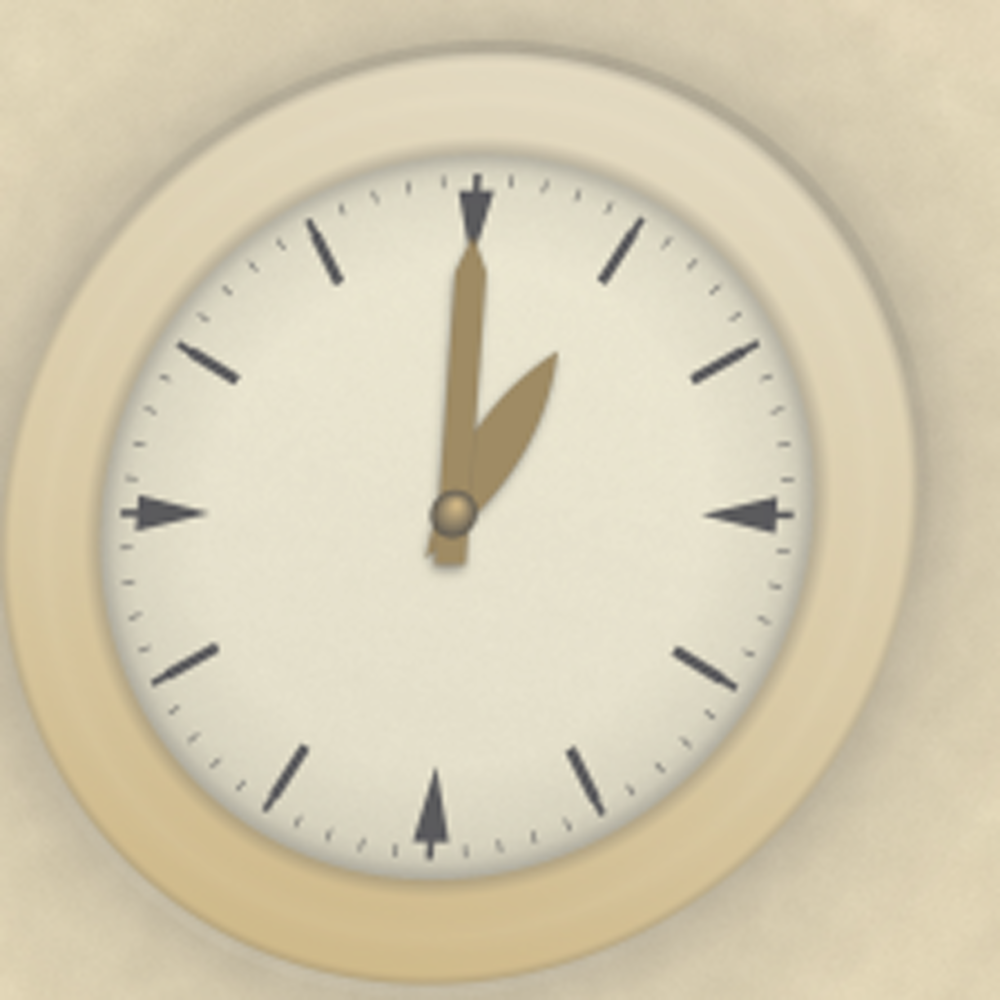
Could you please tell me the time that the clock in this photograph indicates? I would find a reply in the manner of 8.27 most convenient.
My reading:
1.00
